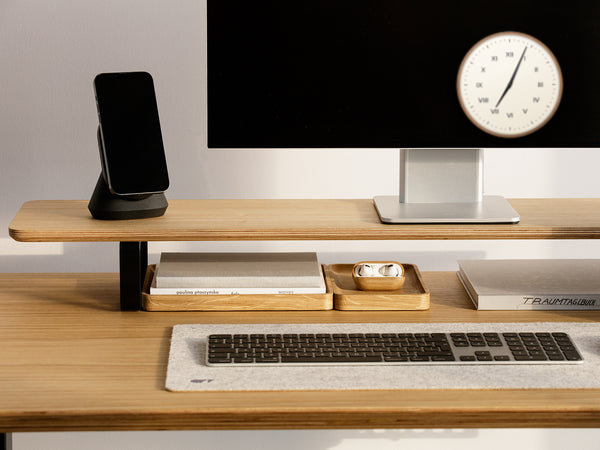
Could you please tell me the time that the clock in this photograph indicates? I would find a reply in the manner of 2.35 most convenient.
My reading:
7.04
